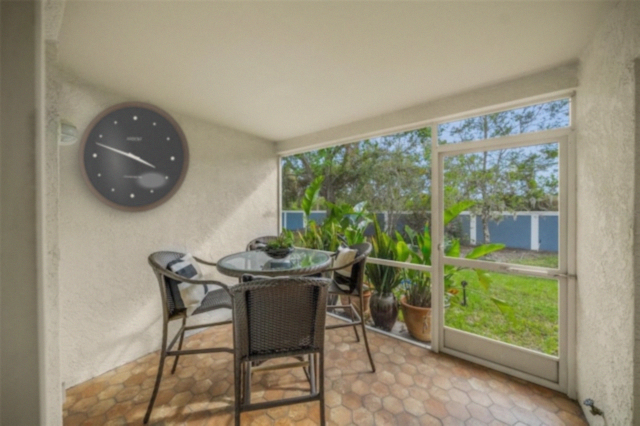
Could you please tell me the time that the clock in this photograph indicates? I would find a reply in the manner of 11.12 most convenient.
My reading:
3.48
